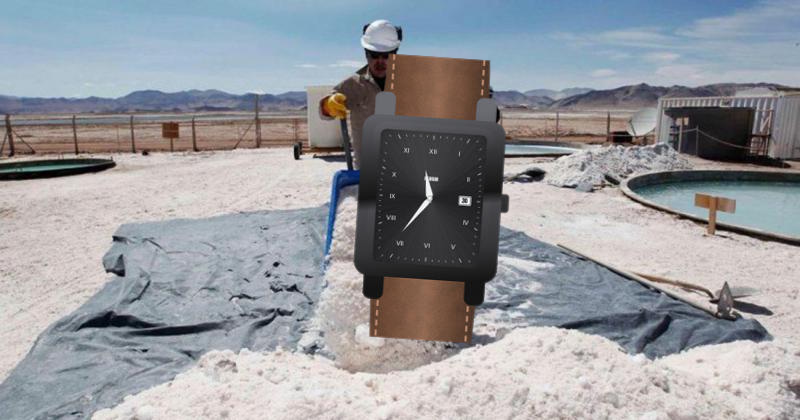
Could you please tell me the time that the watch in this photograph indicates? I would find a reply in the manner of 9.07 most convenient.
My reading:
11.36
